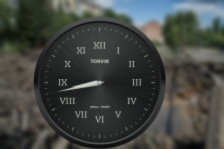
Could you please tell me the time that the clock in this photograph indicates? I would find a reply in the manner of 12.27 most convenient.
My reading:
8.43
